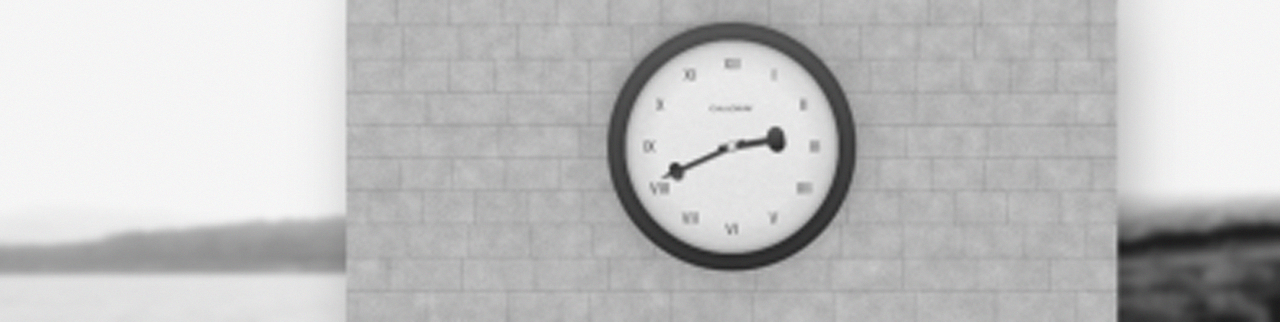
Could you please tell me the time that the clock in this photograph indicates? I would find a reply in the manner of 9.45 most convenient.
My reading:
2.41
